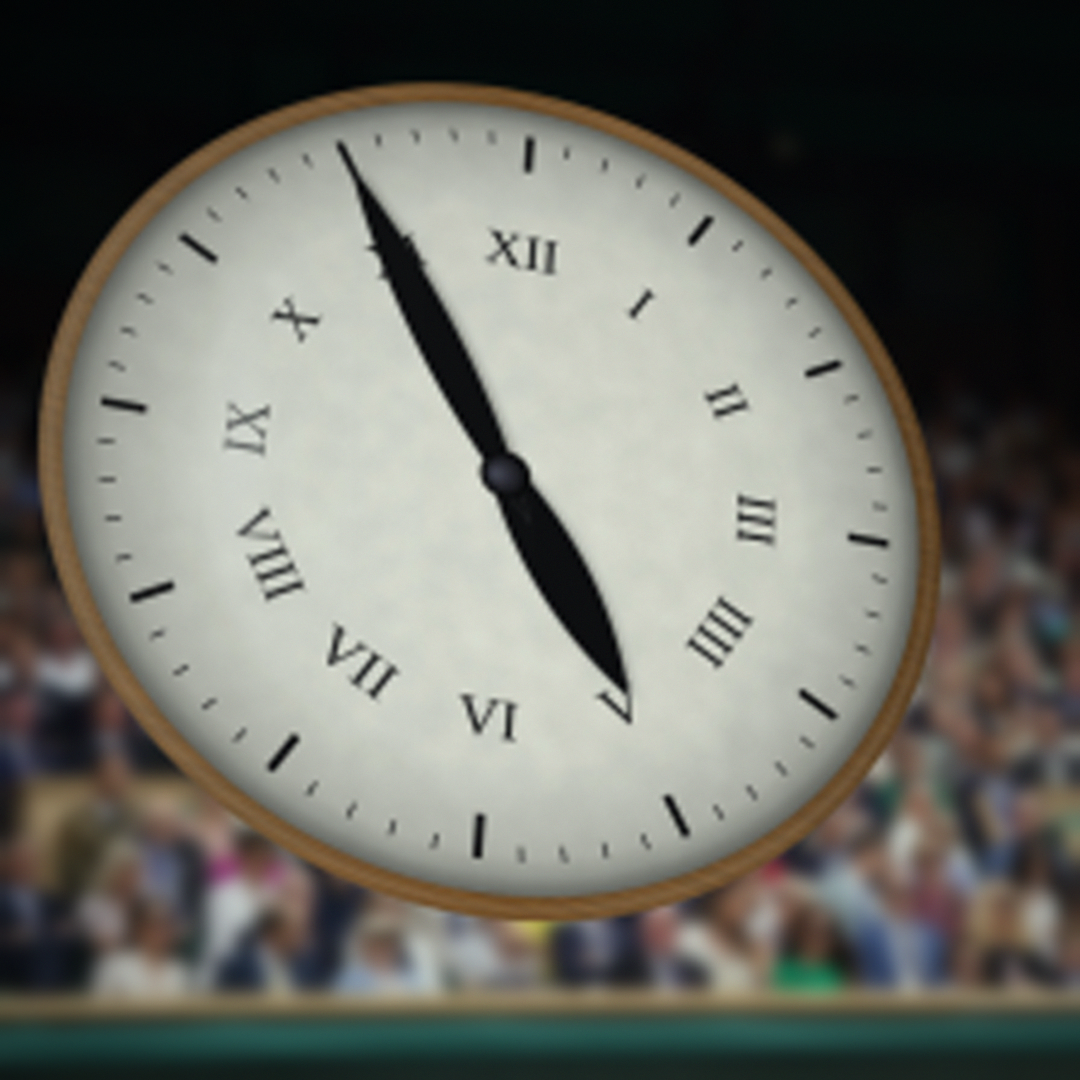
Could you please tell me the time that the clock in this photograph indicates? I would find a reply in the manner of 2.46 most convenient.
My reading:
4.55
